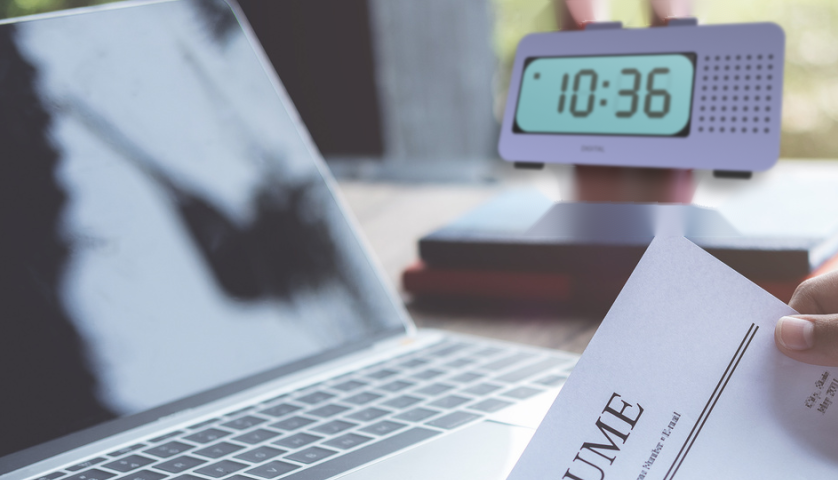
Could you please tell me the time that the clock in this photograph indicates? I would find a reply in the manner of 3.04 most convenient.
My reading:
10.36
